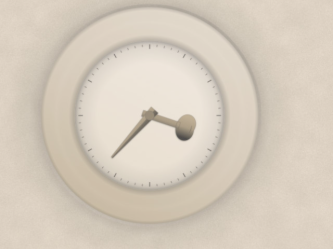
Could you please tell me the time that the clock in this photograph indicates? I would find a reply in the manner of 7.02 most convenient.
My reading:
3.37
